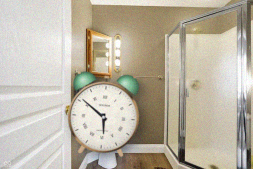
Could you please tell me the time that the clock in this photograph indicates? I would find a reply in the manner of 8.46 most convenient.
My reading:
5.51
